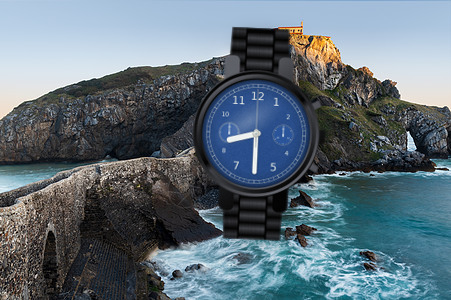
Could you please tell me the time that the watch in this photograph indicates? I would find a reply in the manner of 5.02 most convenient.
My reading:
8.30
